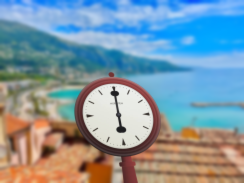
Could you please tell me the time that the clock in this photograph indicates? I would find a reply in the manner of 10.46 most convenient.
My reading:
6.00
